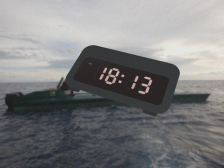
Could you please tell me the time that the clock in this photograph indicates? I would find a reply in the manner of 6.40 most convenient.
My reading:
18.13
